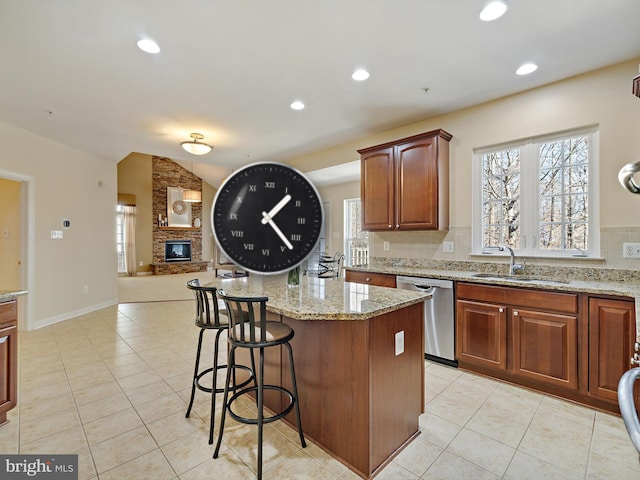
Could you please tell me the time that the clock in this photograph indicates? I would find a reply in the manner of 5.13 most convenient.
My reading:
1.23
